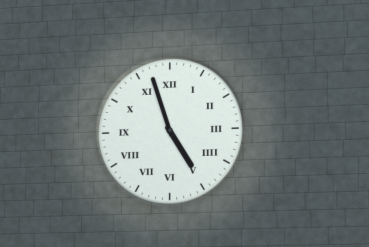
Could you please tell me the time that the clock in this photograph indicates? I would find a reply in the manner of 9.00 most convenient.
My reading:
4.57
